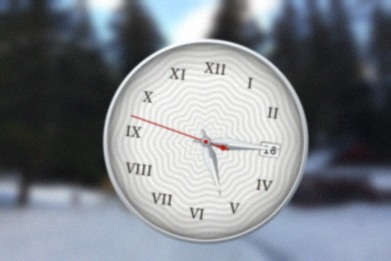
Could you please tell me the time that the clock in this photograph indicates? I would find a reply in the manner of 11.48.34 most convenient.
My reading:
5.14.47
